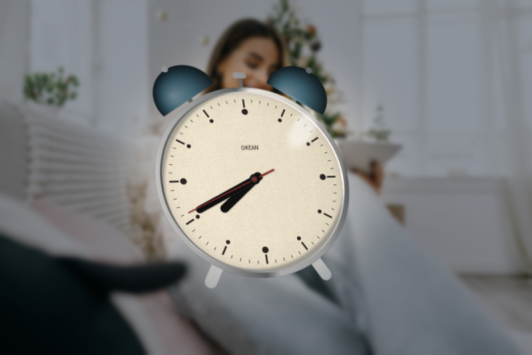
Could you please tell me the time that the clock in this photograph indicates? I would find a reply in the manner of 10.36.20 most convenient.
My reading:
7.40.41
